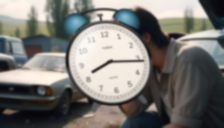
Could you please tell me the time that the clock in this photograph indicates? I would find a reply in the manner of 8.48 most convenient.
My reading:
8.16
